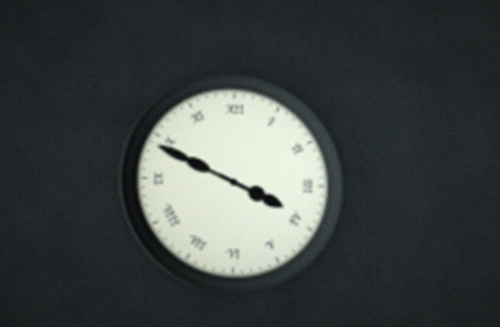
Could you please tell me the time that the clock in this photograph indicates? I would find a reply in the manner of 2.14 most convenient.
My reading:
3.49
